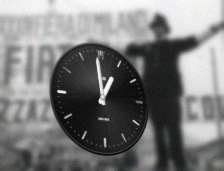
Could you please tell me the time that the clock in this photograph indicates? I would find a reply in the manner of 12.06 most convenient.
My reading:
12.59
